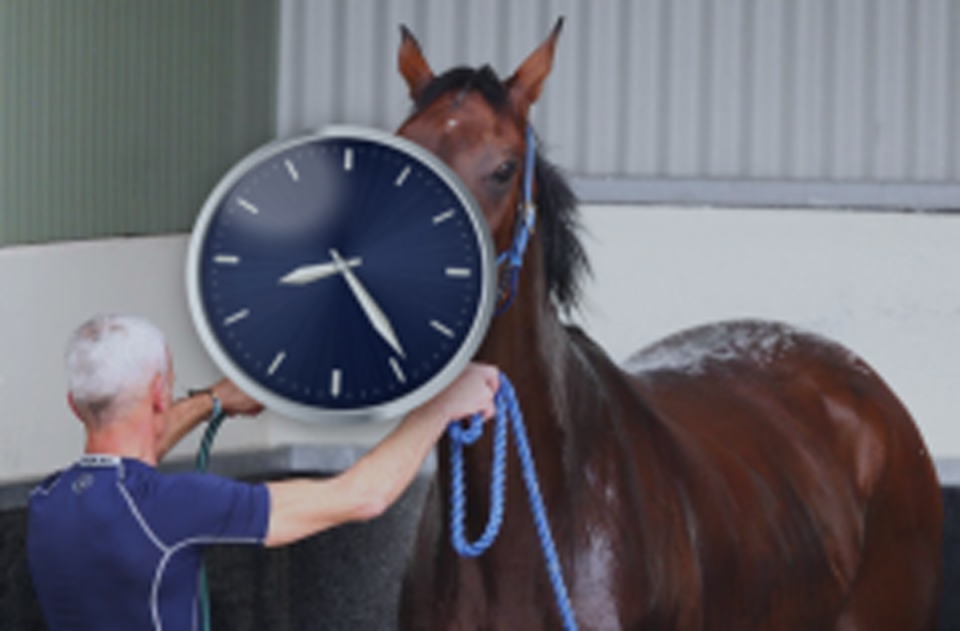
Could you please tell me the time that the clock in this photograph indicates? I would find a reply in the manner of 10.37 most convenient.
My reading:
8.24
